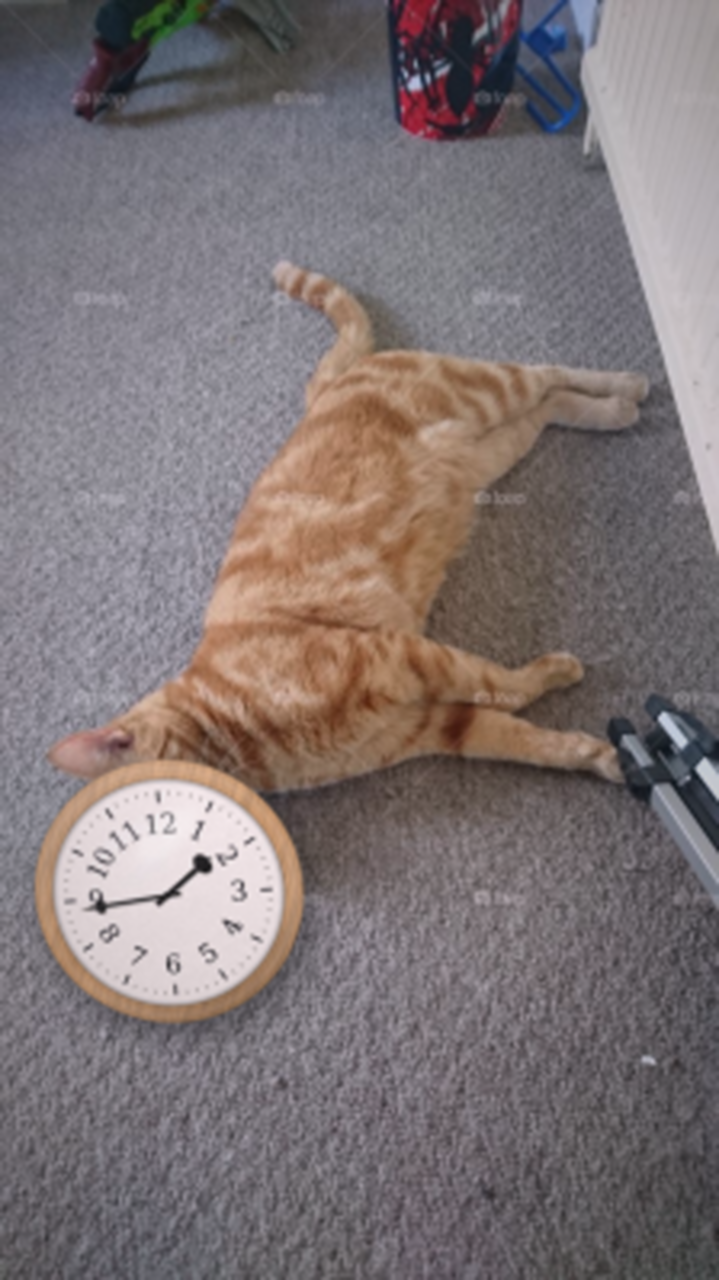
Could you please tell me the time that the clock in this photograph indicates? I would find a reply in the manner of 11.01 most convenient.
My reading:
1.44
